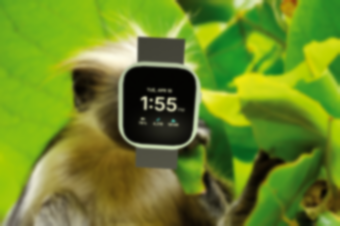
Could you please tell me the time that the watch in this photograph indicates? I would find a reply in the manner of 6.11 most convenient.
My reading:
1.55
